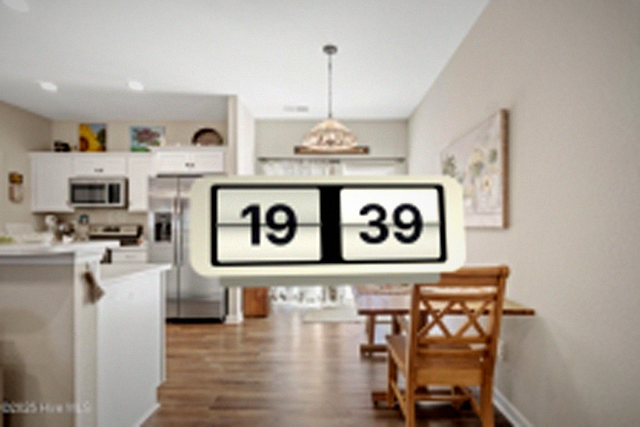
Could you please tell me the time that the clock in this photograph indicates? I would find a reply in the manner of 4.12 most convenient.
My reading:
19.39
